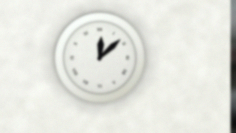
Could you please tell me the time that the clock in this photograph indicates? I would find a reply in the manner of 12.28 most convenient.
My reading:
12.08
